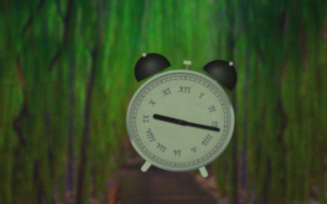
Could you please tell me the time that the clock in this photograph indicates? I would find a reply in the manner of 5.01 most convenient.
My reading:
9.16
